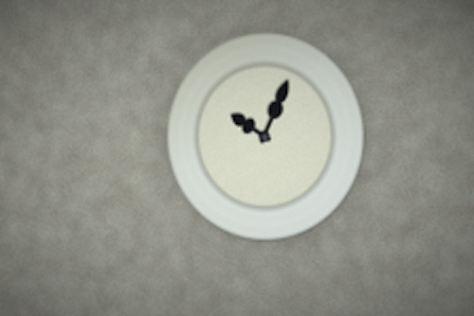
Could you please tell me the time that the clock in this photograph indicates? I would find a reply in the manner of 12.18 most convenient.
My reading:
10.04
